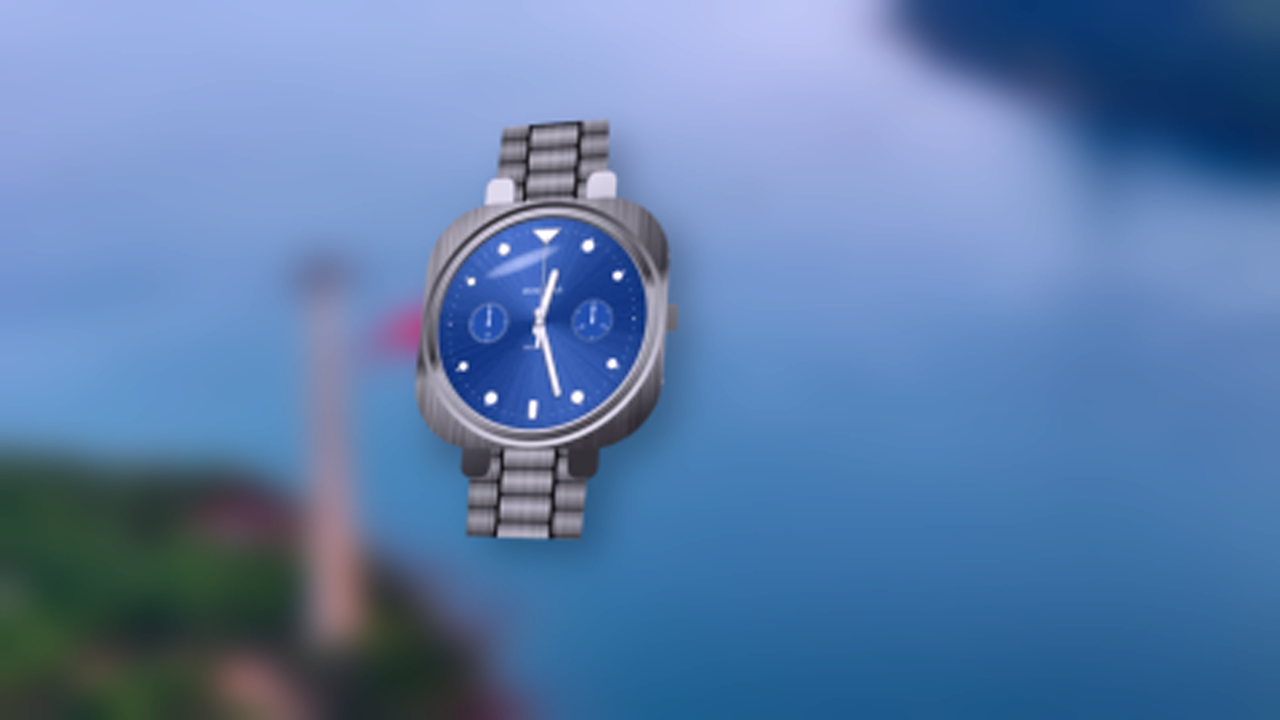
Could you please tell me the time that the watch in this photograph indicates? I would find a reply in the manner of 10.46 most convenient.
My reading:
12.27
